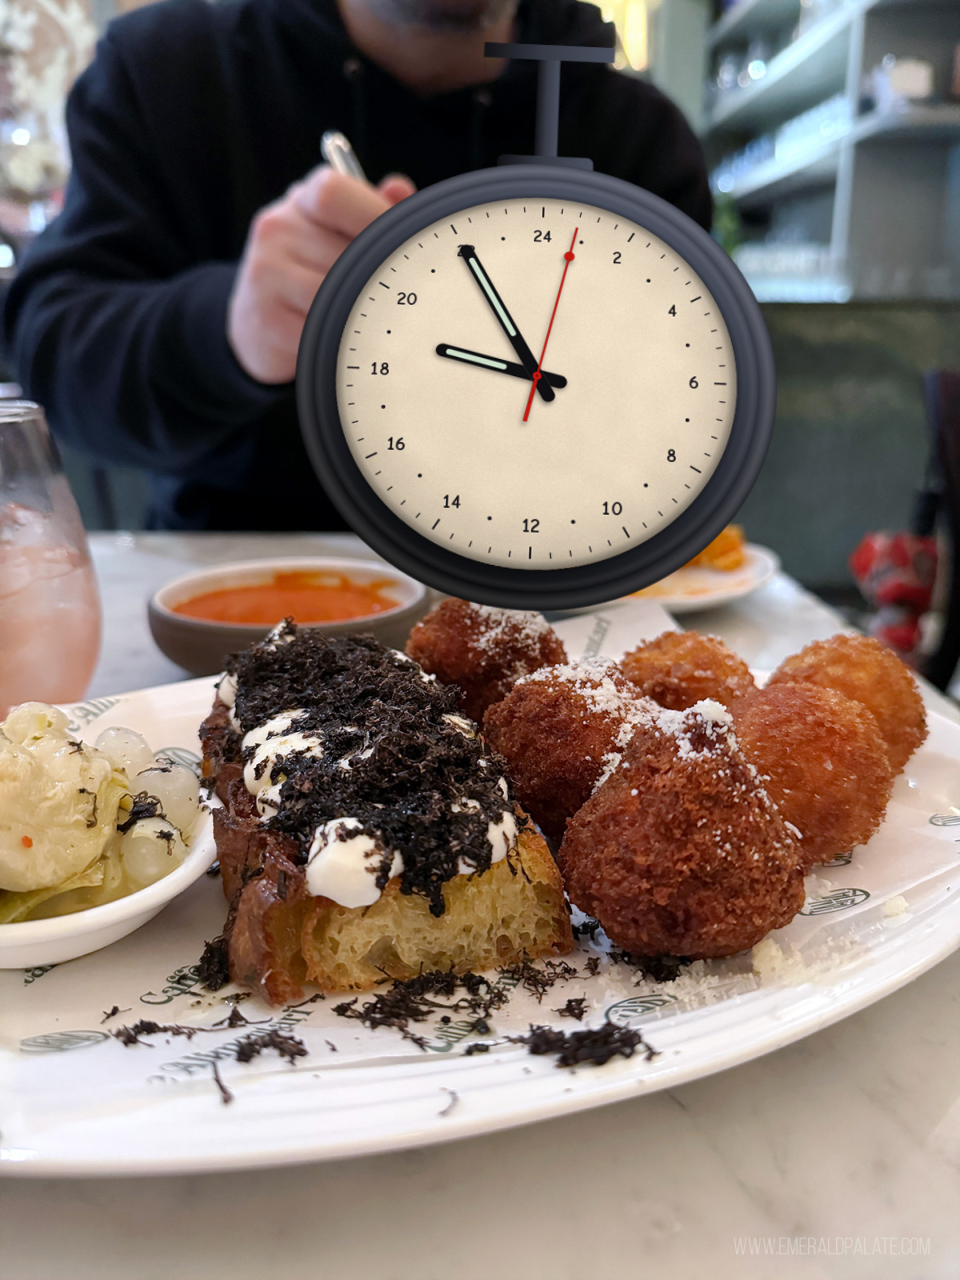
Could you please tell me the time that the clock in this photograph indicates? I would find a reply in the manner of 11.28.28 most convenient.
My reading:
18.55.02
